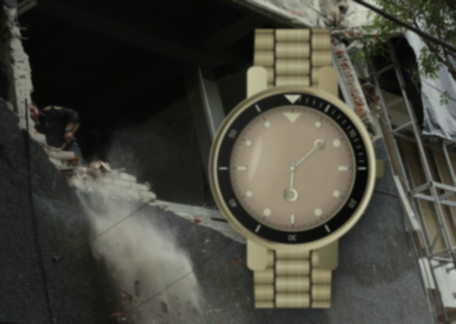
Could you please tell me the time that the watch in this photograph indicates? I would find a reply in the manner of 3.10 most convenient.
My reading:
6.08
